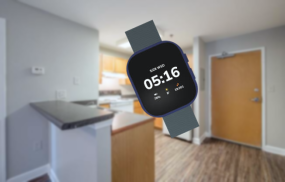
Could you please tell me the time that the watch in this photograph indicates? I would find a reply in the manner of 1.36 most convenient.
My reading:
5.16
